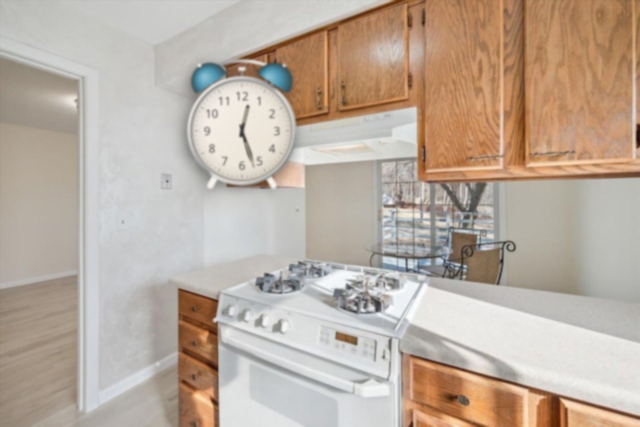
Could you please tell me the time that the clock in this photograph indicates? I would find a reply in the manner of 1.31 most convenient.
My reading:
12.27
